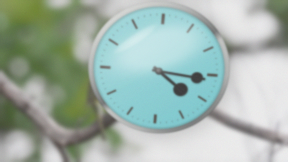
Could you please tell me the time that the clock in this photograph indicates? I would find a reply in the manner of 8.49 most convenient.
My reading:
4.16
